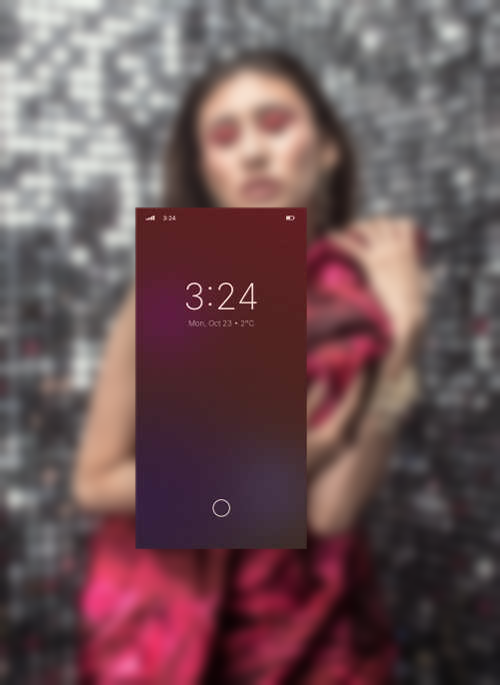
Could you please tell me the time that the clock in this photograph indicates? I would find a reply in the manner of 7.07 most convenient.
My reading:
3.24
